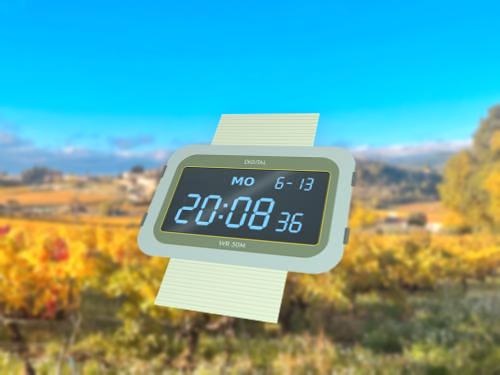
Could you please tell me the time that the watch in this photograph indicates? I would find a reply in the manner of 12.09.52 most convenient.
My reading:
20.08.36
